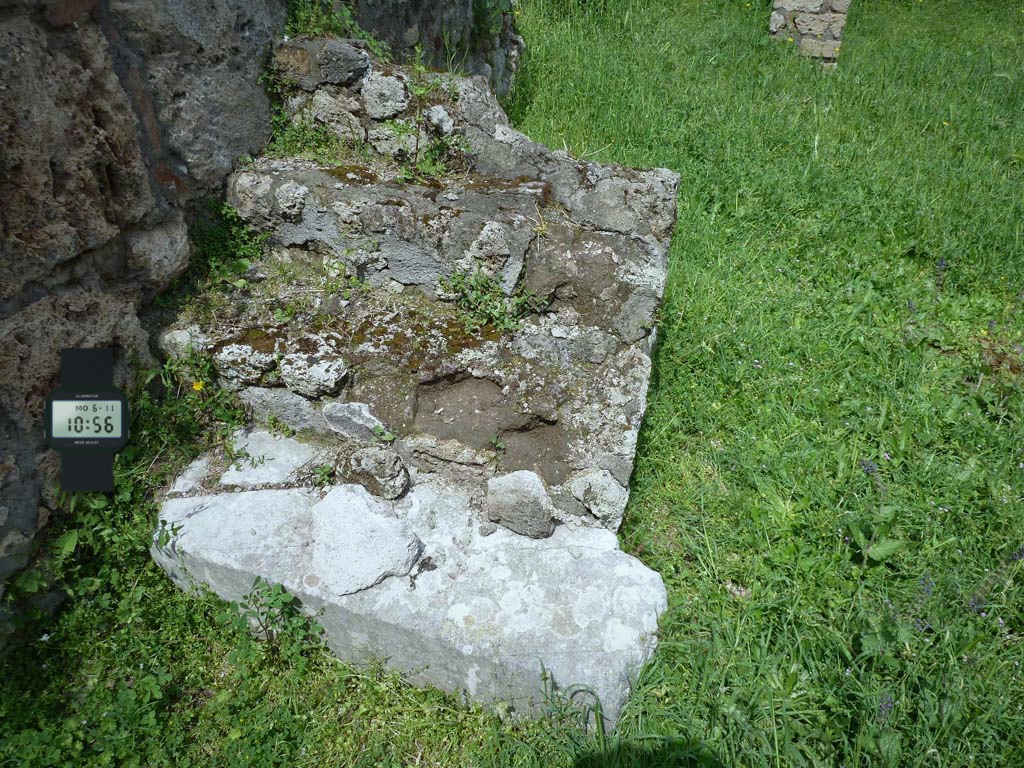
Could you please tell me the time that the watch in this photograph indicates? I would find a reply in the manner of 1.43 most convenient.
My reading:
10.56
